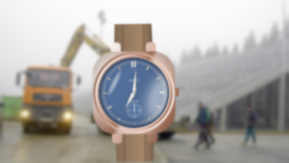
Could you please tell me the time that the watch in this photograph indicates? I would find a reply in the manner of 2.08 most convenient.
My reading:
7.01
